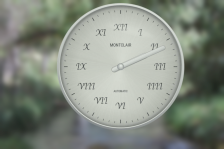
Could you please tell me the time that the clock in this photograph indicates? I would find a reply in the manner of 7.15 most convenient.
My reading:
2.11
